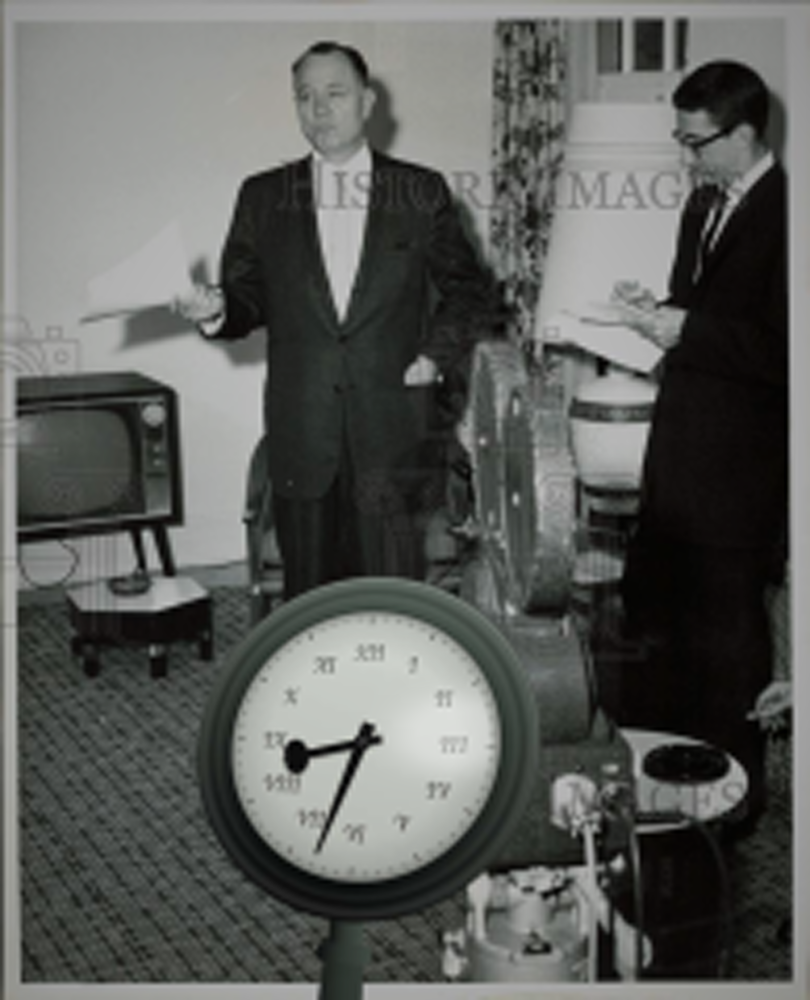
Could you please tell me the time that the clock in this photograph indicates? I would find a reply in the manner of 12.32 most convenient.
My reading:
8.33
